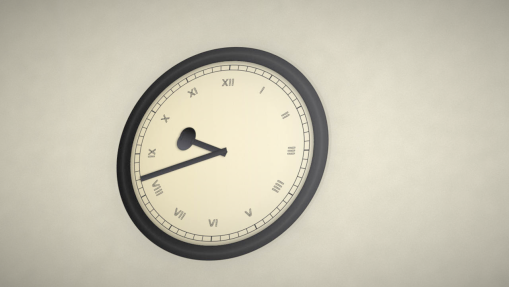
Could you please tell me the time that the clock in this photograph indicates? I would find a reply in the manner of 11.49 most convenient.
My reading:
9.42
